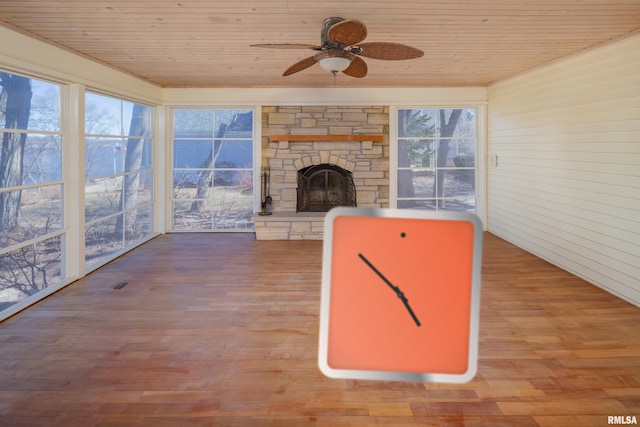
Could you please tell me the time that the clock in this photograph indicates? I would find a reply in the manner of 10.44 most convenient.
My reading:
4.52
